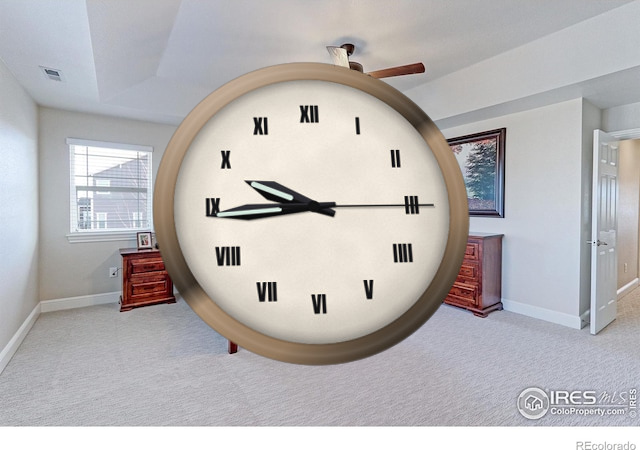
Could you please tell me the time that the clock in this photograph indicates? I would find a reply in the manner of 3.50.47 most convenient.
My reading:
9.44.15
